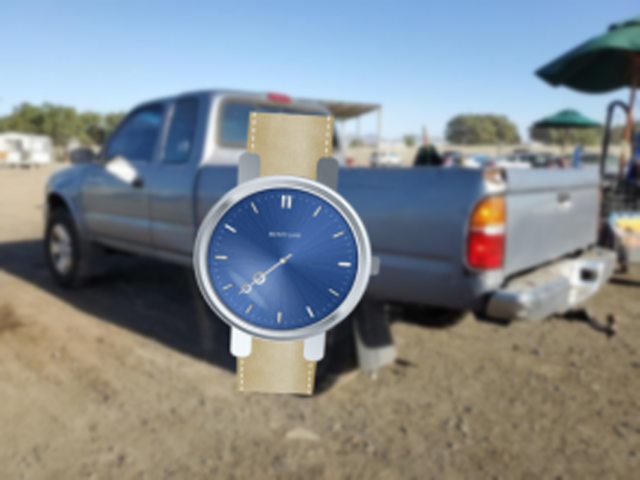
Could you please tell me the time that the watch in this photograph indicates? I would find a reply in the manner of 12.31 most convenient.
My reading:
7.38
